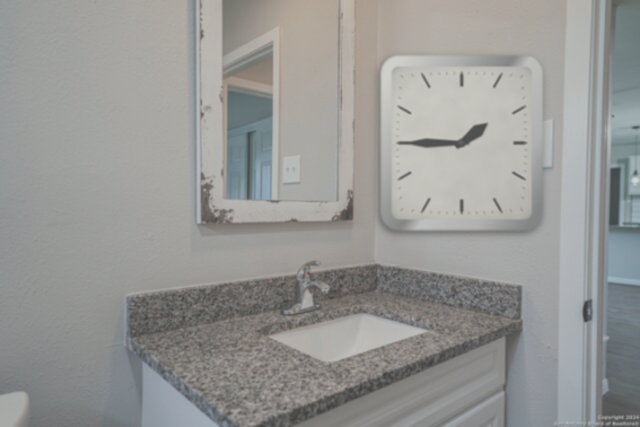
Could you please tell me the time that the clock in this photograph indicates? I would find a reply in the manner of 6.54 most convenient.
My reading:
1.45
